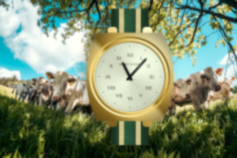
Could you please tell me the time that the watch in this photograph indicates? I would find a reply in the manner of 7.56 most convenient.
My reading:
11.07
